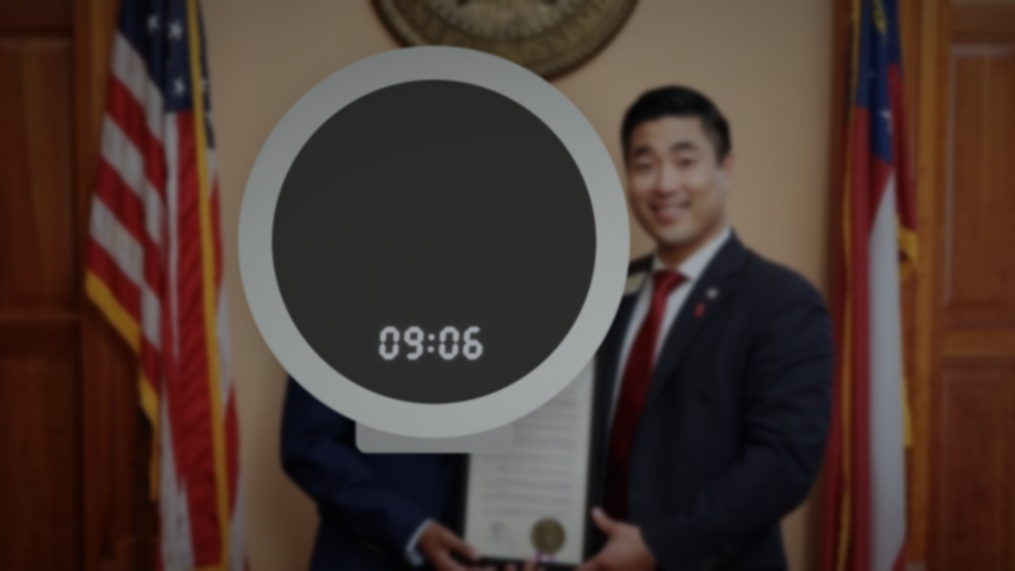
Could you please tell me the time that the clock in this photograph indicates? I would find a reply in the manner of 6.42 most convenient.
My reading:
9.06
